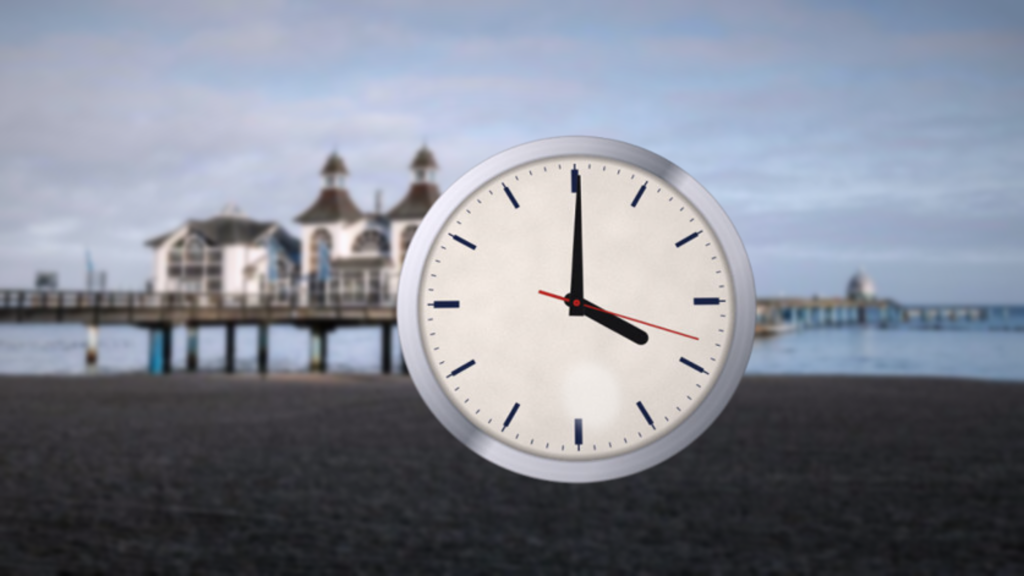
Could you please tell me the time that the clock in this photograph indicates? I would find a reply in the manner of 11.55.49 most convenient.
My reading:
4.00.18
